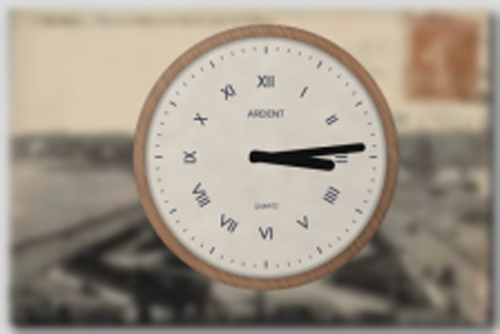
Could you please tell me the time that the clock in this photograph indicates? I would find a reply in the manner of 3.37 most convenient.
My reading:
3.14
